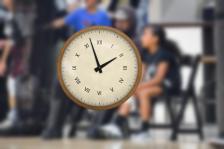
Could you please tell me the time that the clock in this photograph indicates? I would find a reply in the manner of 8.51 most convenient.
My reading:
1.57
